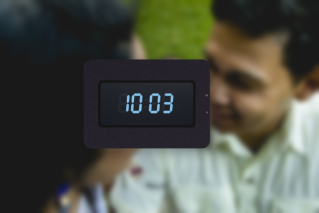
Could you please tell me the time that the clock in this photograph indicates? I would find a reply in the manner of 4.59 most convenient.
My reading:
10.03
